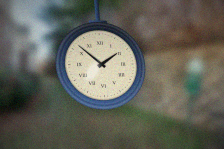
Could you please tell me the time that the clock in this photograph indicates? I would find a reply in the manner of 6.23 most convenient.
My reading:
1.52
